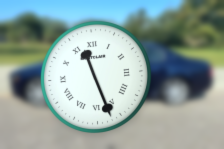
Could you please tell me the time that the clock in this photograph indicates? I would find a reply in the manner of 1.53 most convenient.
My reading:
11.27
